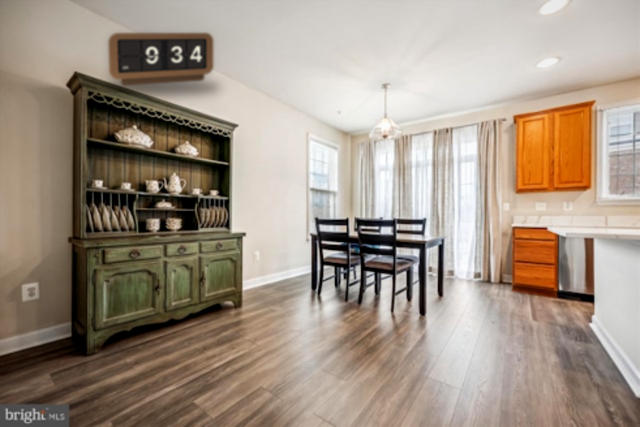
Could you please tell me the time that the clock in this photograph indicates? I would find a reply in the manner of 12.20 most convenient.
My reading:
9.34
